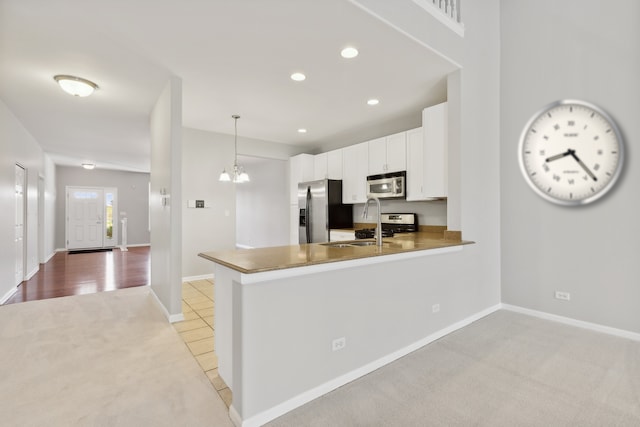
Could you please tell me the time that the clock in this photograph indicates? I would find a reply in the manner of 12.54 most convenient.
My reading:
8.23
